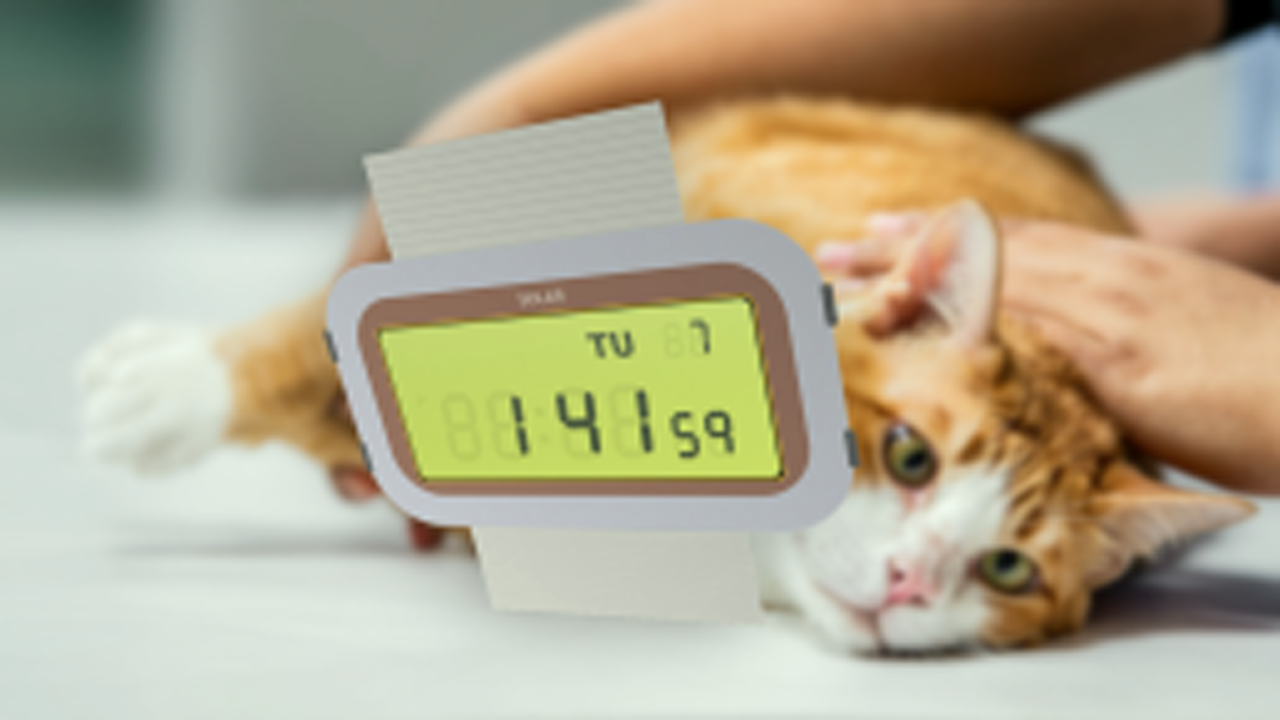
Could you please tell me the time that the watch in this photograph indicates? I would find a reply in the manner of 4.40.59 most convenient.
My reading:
1.41.59
